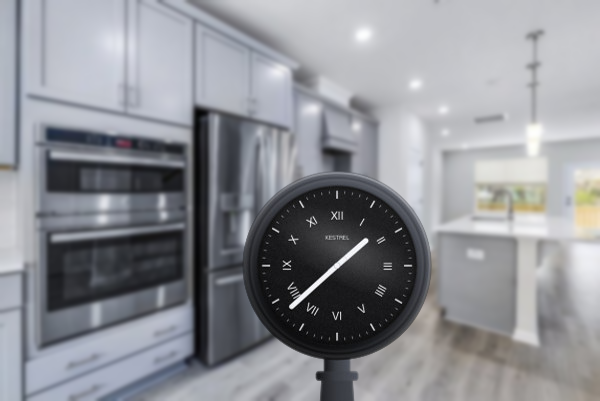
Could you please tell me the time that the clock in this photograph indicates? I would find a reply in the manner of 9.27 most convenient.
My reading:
1.38
